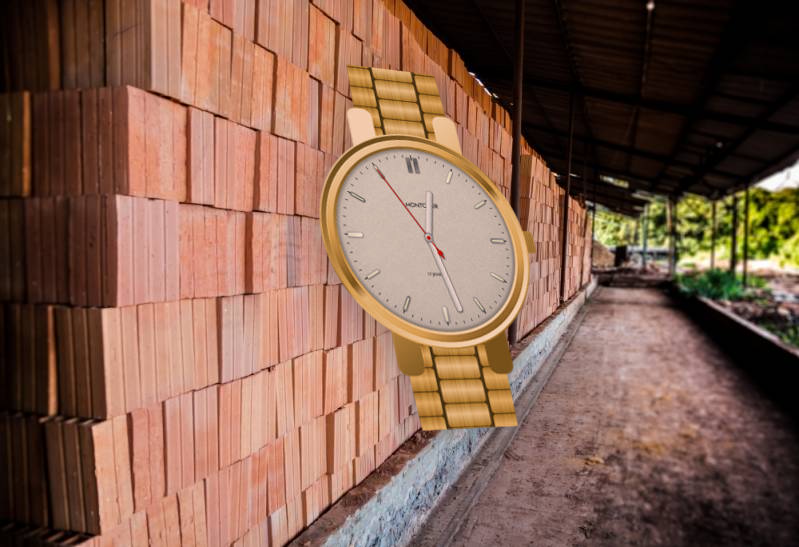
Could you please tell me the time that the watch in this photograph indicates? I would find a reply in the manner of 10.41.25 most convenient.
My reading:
12.27.55
